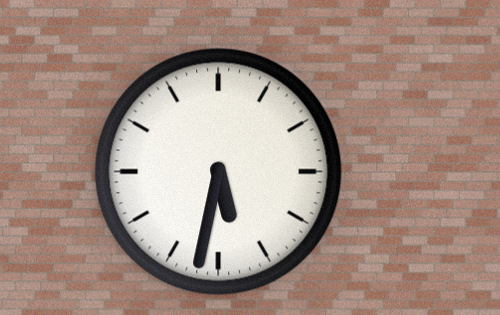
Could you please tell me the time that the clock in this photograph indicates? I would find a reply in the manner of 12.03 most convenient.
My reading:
5.32
